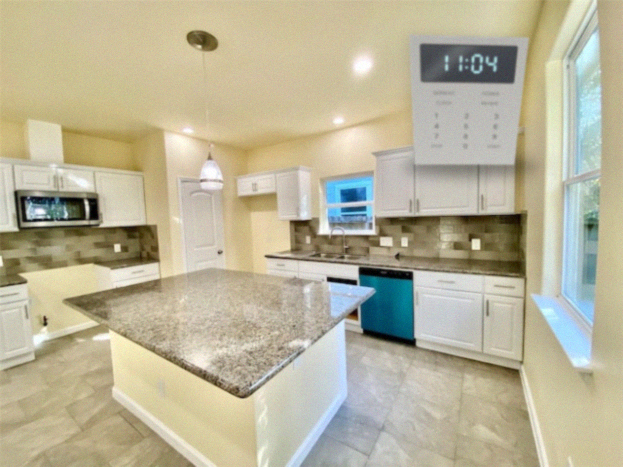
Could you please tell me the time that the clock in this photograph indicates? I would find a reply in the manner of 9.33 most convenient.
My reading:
11.04
